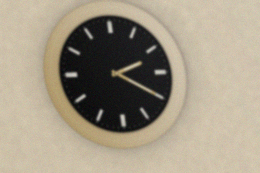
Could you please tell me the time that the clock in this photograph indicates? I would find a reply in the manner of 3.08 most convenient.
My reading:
2.20
